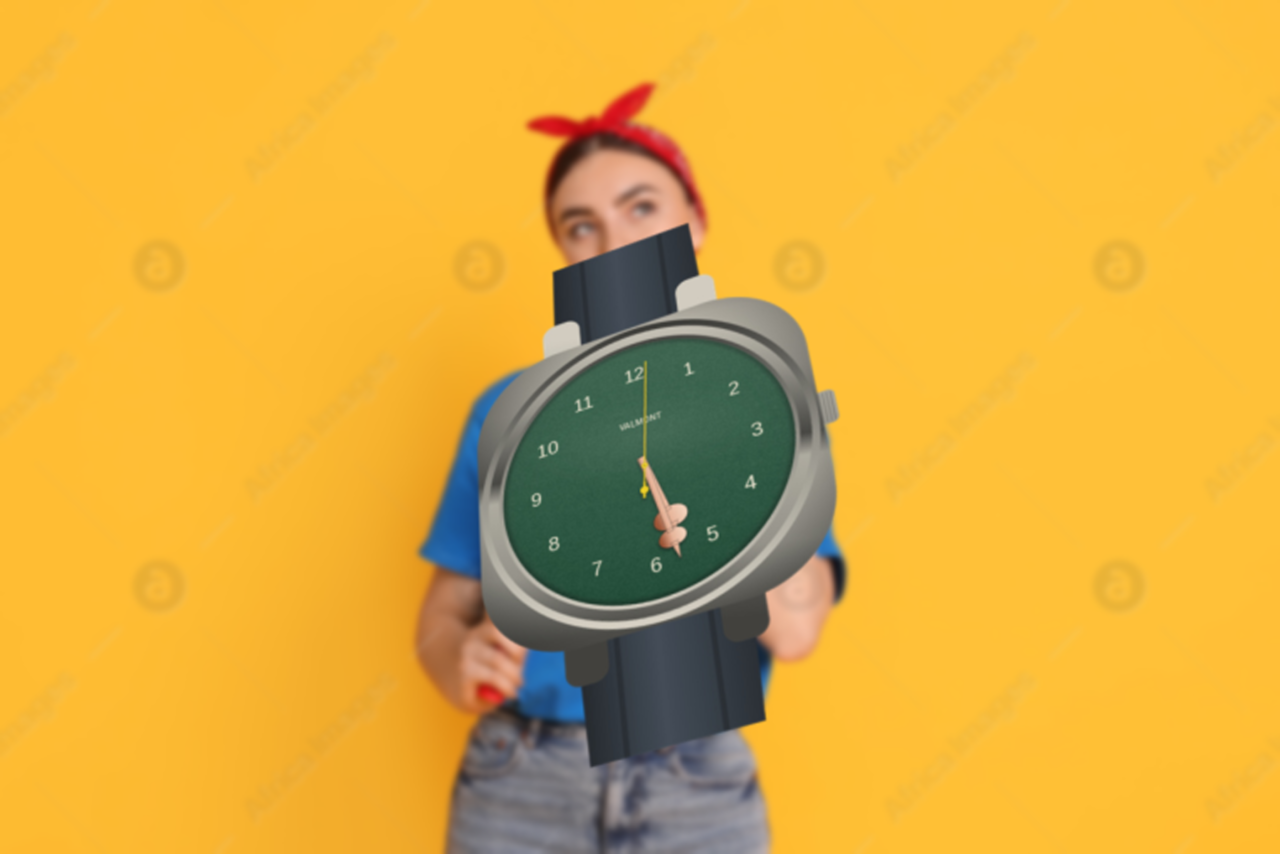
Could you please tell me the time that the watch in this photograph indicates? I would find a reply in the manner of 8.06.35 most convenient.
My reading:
5.28.01
